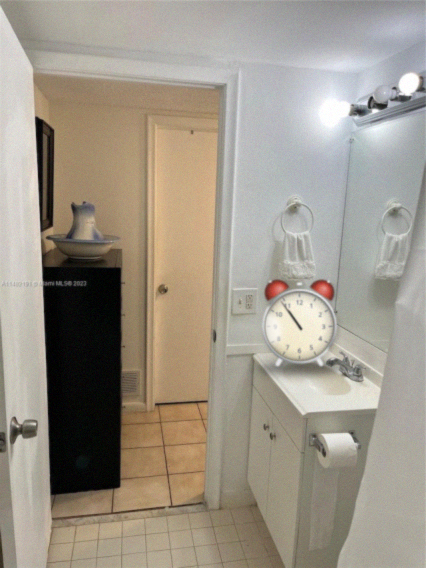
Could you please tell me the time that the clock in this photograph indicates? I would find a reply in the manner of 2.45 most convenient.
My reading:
10.54
